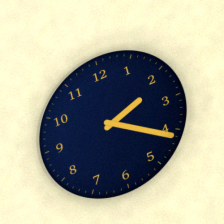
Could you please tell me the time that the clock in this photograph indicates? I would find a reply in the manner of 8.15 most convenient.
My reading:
2.21
